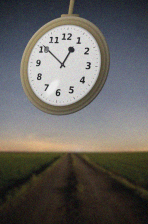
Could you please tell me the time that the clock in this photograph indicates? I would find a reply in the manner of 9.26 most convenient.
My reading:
12.51
